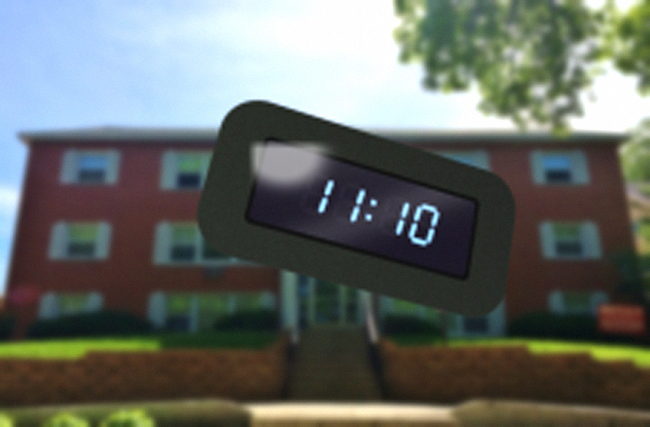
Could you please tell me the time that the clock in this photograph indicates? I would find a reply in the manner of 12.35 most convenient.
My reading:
11.10
